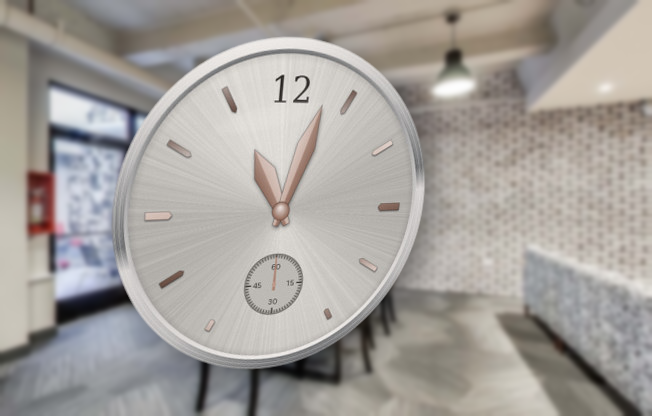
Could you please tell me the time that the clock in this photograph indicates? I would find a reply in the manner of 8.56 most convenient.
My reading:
11.03
